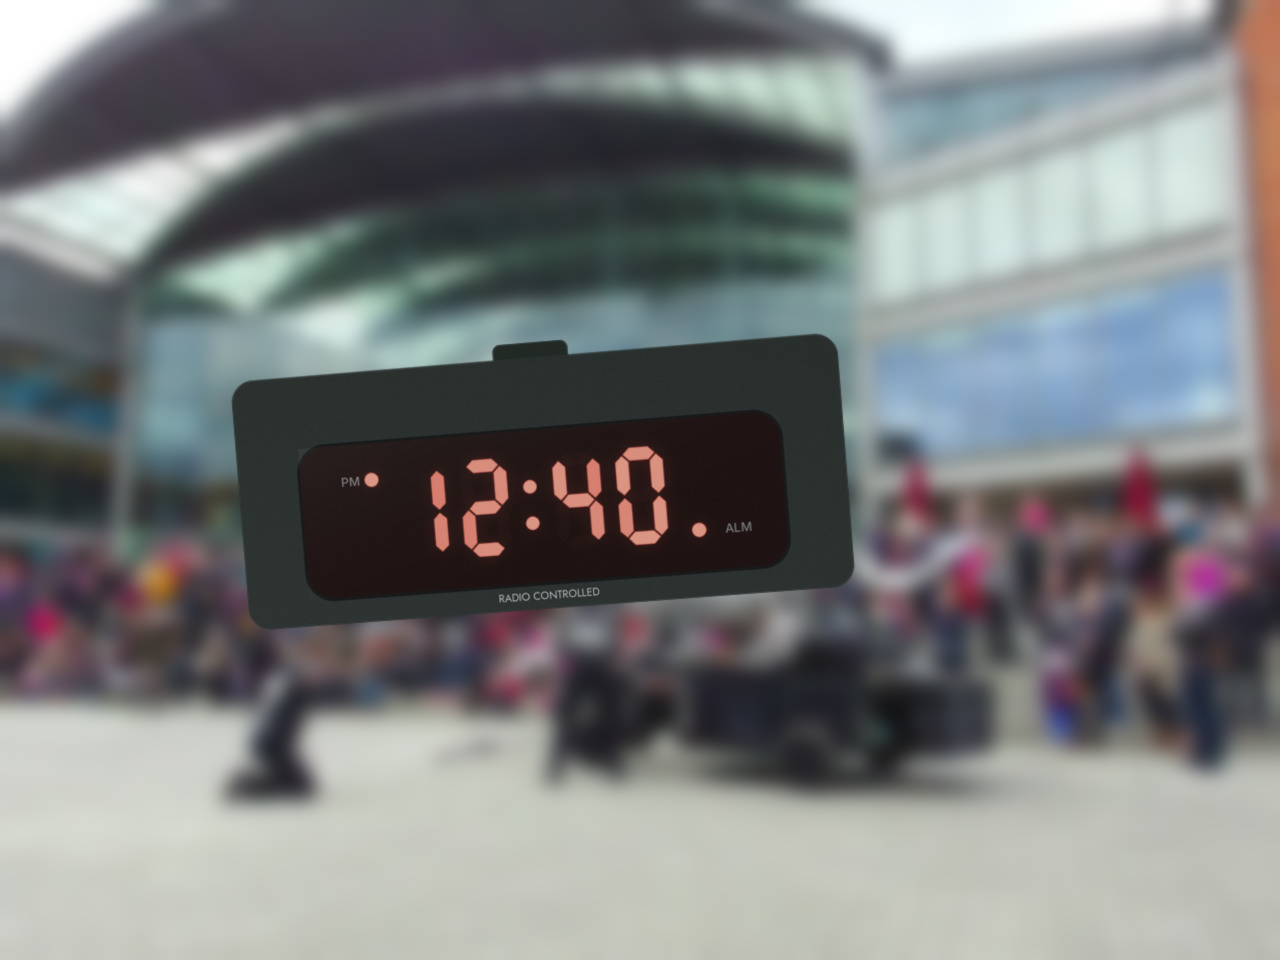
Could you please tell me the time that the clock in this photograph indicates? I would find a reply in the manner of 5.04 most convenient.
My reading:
12.40
